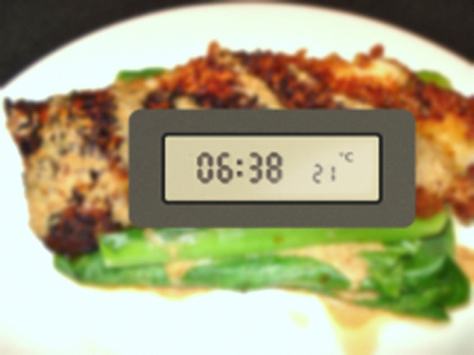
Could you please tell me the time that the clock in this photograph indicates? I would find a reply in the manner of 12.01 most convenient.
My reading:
6.38
